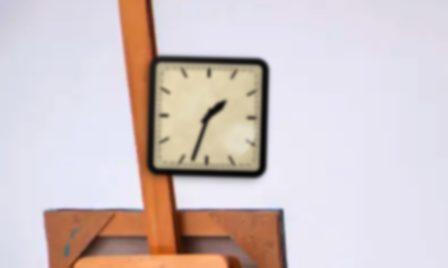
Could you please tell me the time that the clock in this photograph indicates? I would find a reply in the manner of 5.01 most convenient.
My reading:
1.33
